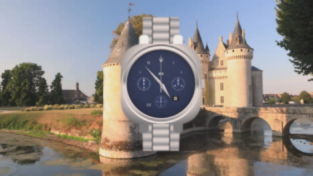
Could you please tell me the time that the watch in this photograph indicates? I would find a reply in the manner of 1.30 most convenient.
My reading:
4.53
